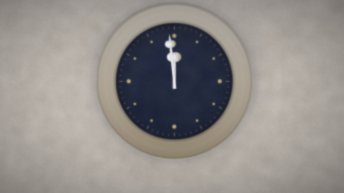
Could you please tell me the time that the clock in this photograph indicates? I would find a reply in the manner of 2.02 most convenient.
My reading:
11.59
